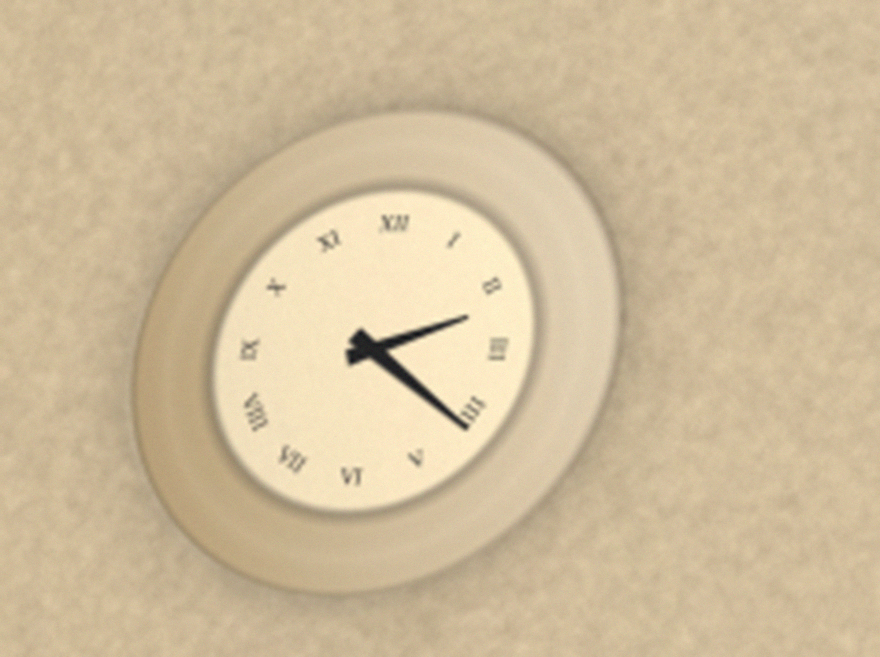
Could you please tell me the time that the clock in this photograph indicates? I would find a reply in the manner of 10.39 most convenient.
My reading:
2.21
